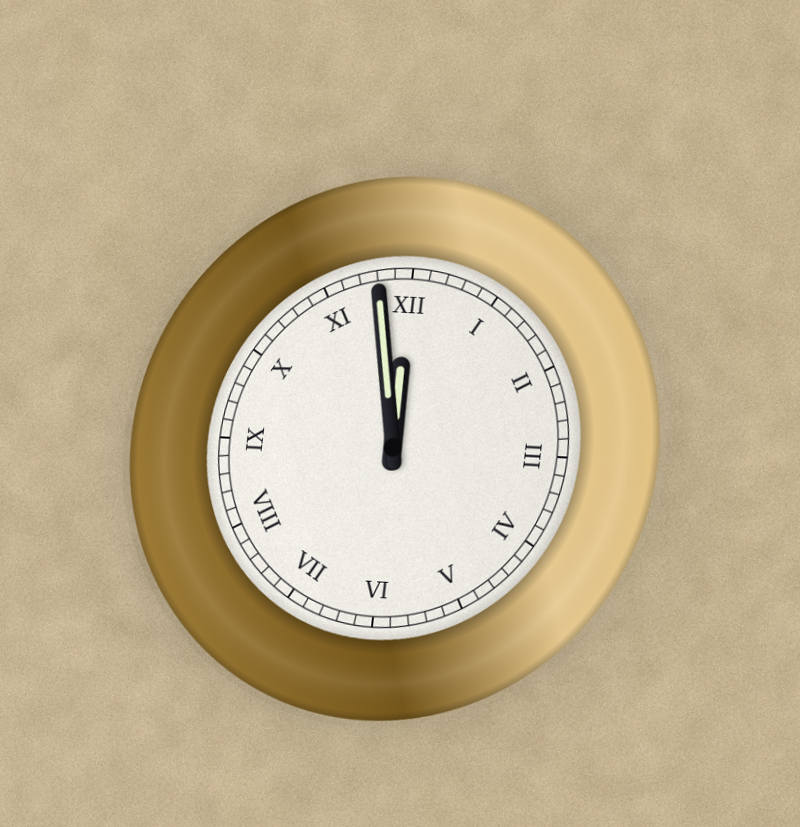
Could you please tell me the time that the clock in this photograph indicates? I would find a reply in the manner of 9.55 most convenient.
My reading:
11.58
